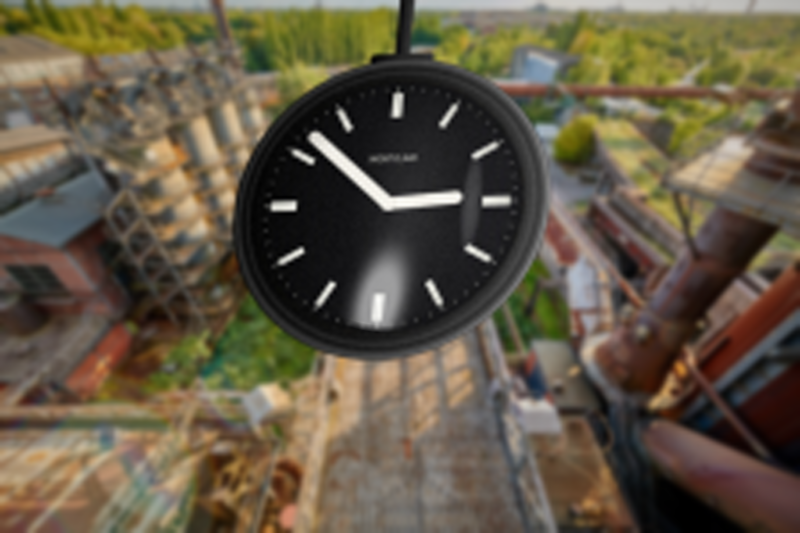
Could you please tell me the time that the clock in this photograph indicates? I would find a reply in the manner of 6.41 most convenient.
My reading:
2.52
